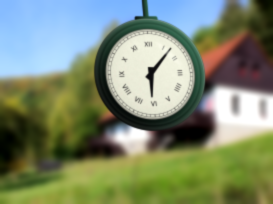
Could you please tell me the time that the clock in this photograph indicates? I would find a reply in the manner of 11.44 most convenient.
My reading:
6.07
